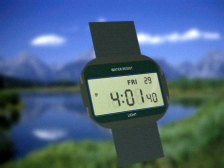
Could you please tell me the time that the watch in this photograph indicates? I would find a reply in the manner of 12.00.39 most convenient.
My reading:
4.01.40
